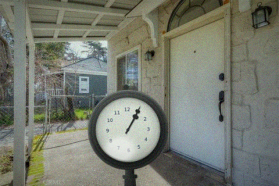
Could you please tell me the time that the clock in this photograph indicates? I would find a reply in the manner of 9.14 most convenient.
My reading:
1.05
